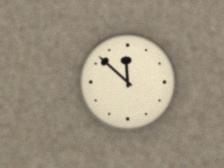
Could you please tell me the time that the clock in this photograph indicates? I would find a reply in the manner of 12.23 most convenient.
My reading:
11.52
